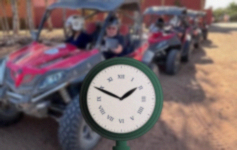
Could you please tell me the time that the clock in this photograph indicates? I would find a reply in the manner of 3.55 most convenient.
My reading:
1.49
